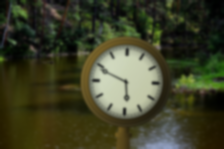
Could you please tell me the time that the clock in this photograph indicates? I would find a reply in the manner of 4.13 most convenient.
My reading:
5.49
